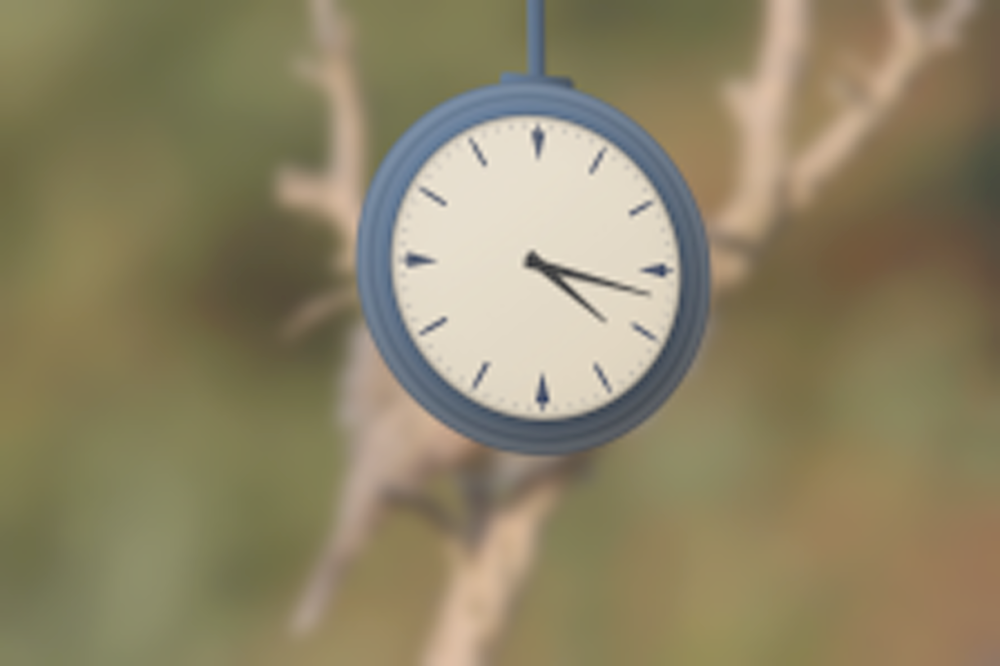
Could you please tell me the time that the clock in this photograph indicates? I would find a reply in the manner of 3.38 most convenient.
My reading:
4.17
